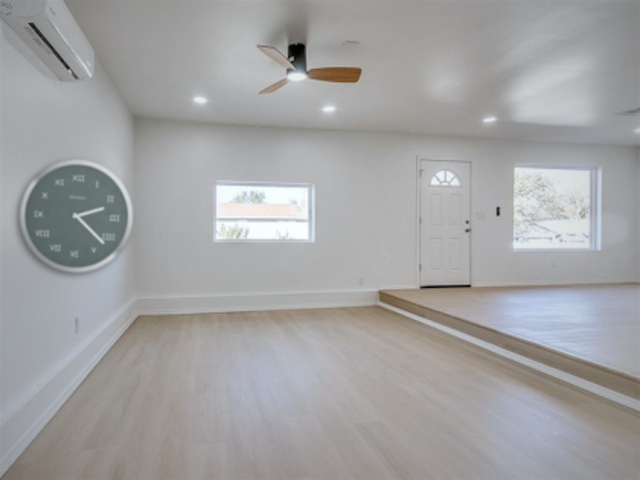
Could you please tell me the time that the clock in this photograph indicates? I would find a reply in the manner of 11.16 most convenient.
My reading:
2.22
